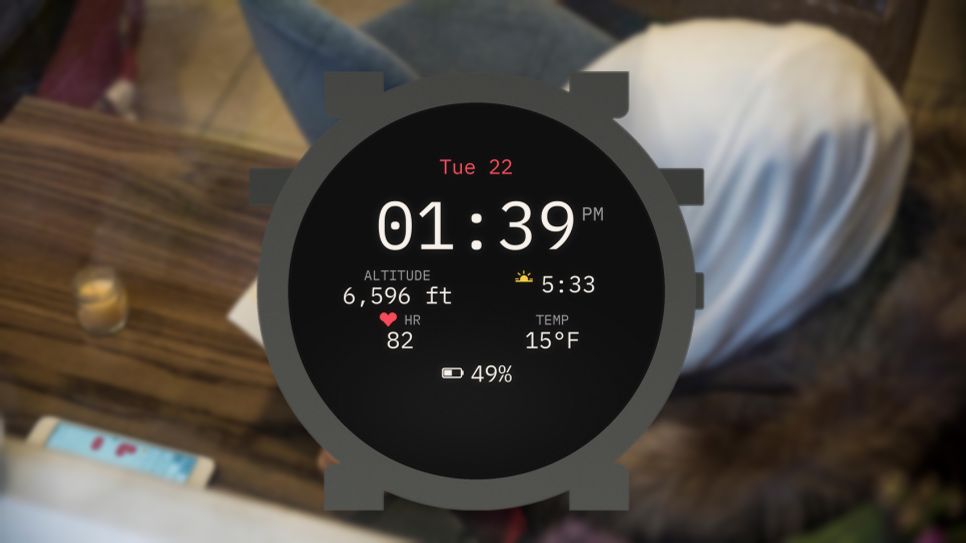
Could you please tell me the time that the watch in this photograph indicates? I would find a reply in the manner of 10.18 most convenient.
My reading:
1.39
